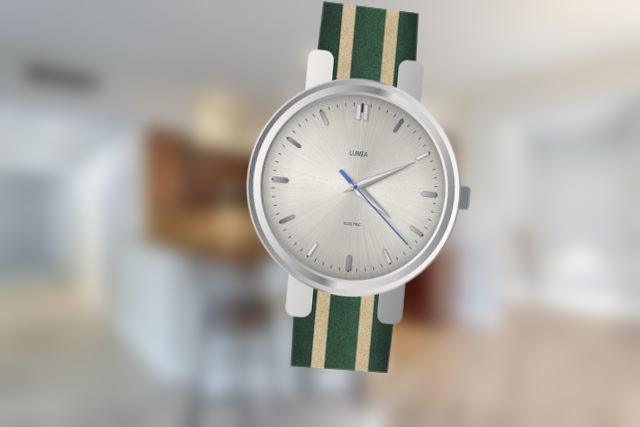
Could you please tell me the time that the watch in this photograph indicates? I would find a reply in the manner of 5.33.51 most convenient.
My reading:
4.10.22
